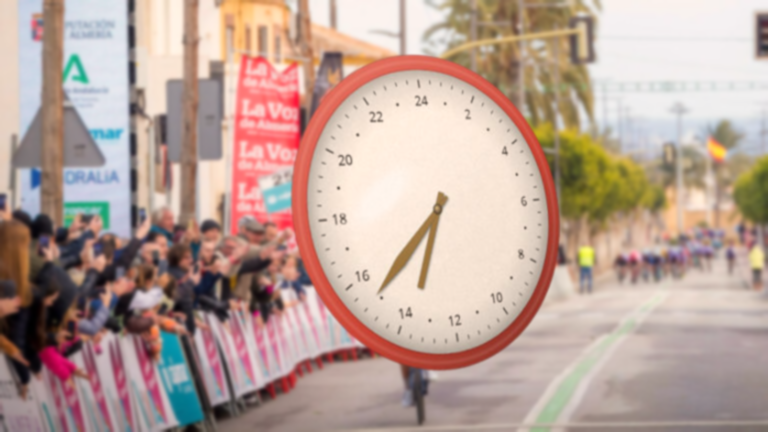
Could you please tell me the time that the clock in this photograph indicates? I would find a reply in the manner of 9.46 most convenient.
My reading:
13.38
